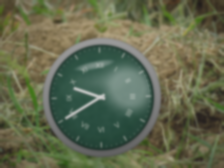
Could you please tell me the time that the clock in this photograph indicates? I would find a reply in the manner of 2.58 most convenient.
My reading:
9.40
